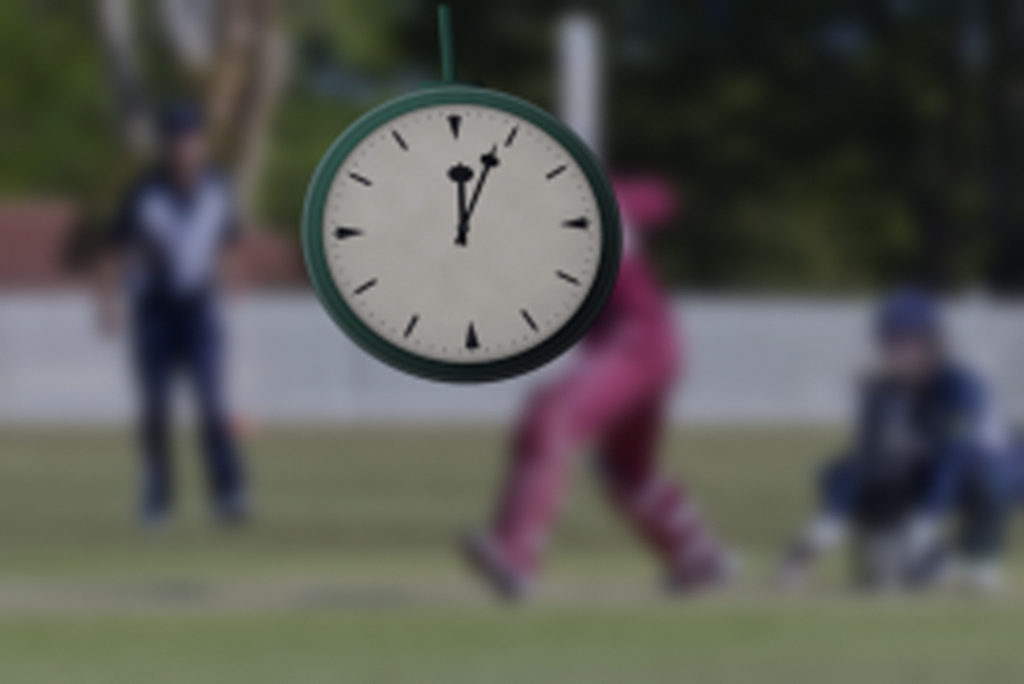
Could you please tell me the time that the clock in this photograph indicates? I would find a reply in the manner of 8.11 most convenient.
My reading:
12.04
